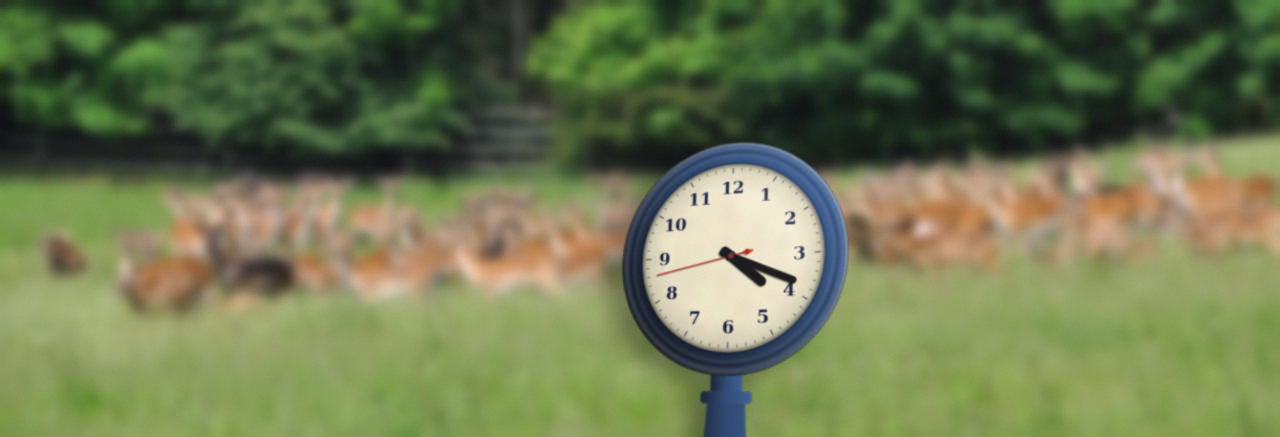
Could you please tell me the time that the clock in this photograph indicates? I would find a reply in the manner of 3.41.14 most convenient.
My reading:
4.18.43
